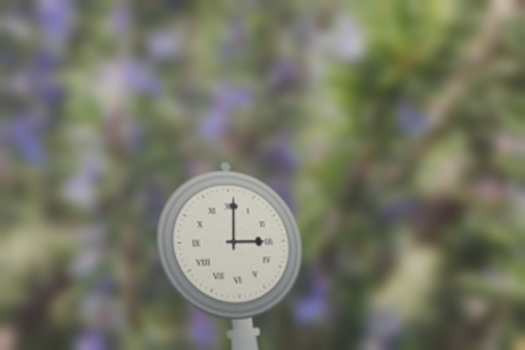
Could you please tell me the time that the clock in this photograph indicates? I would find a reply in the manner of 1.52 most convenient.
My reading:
3.01
